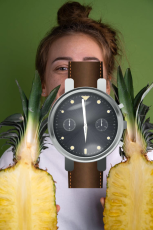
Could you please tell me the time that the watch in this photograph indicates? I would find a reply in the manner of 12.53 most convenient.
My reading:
5.59
